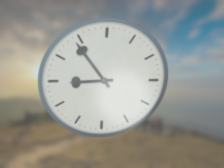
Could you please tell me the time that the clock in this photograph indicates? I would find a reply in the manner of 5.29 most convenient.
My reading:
8.54
